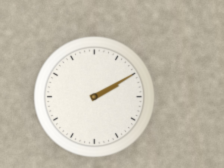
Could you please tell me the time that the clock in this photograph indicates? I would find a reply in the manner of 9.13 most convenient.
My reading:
2.10
